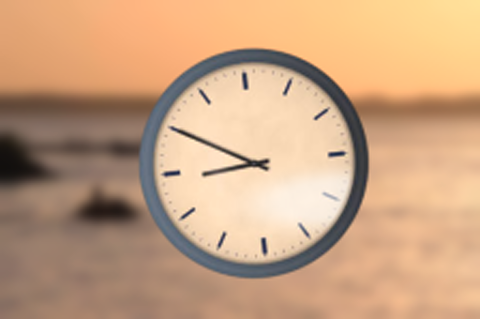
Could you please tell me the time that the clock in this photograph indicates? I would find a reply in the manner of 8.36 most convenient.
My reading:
8.50
